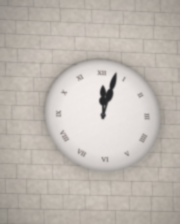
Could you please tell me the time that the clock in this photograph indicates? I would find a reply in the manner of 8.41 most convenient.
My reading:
12.03
